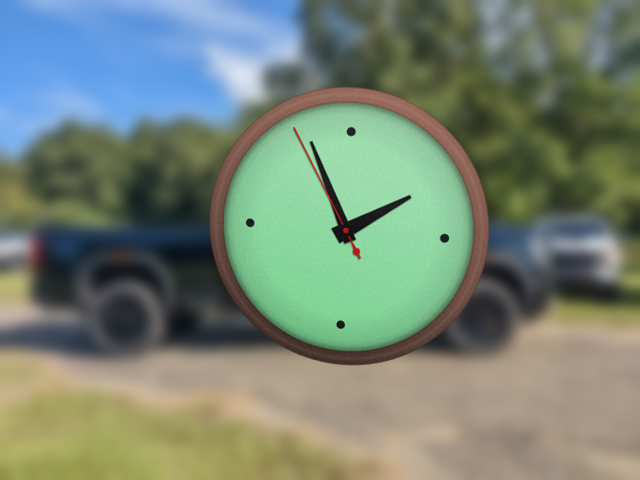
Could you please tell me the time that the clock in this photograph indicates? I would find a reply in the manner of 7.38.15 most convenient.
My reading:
1.55.55
